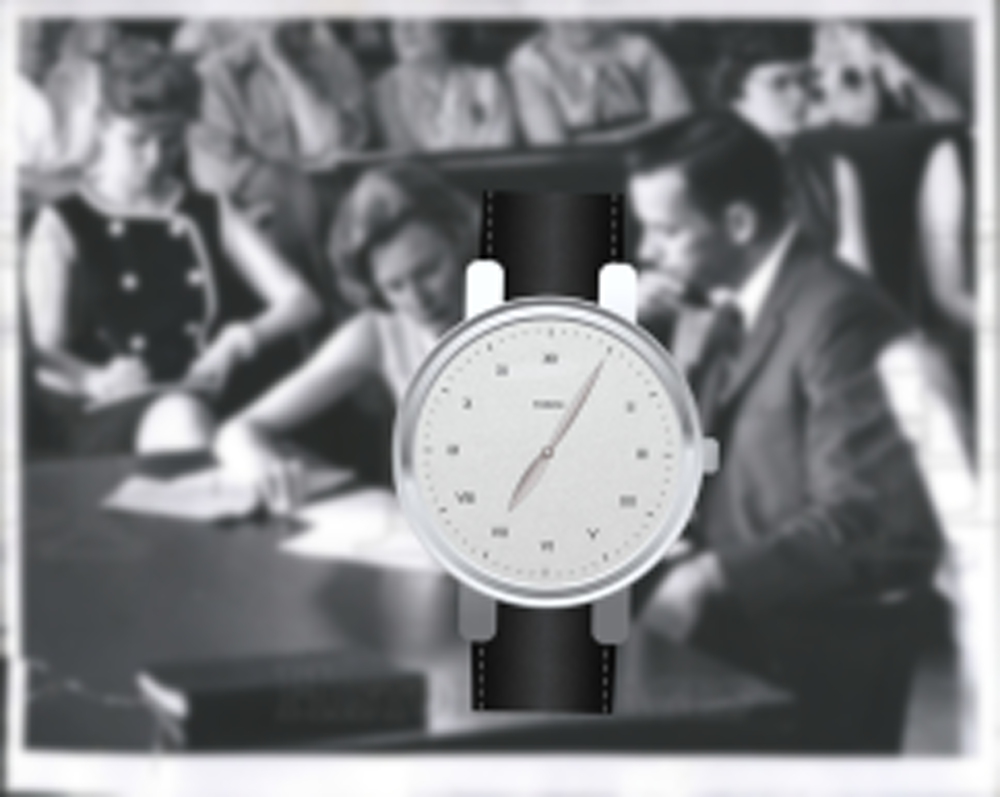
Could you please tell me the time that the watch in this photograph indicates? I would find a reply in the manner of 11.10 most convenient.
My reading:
7.05
